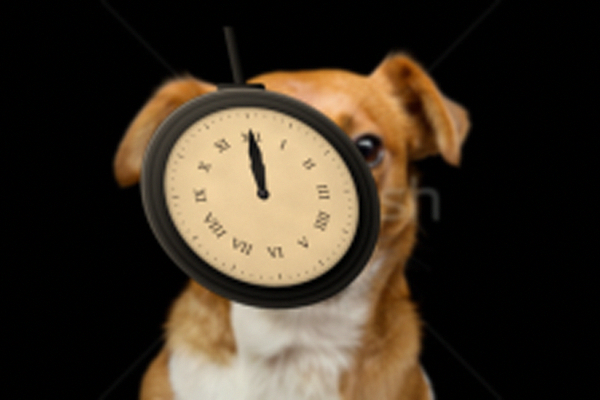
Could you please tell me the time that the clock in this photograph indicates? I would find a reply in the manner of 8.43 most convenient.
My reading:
12.00
